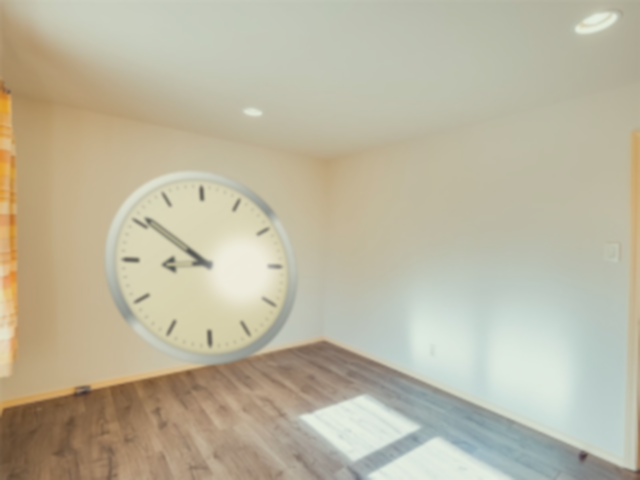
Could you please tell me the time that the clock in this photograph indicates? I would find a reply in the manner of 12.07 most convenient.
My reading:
8.51
